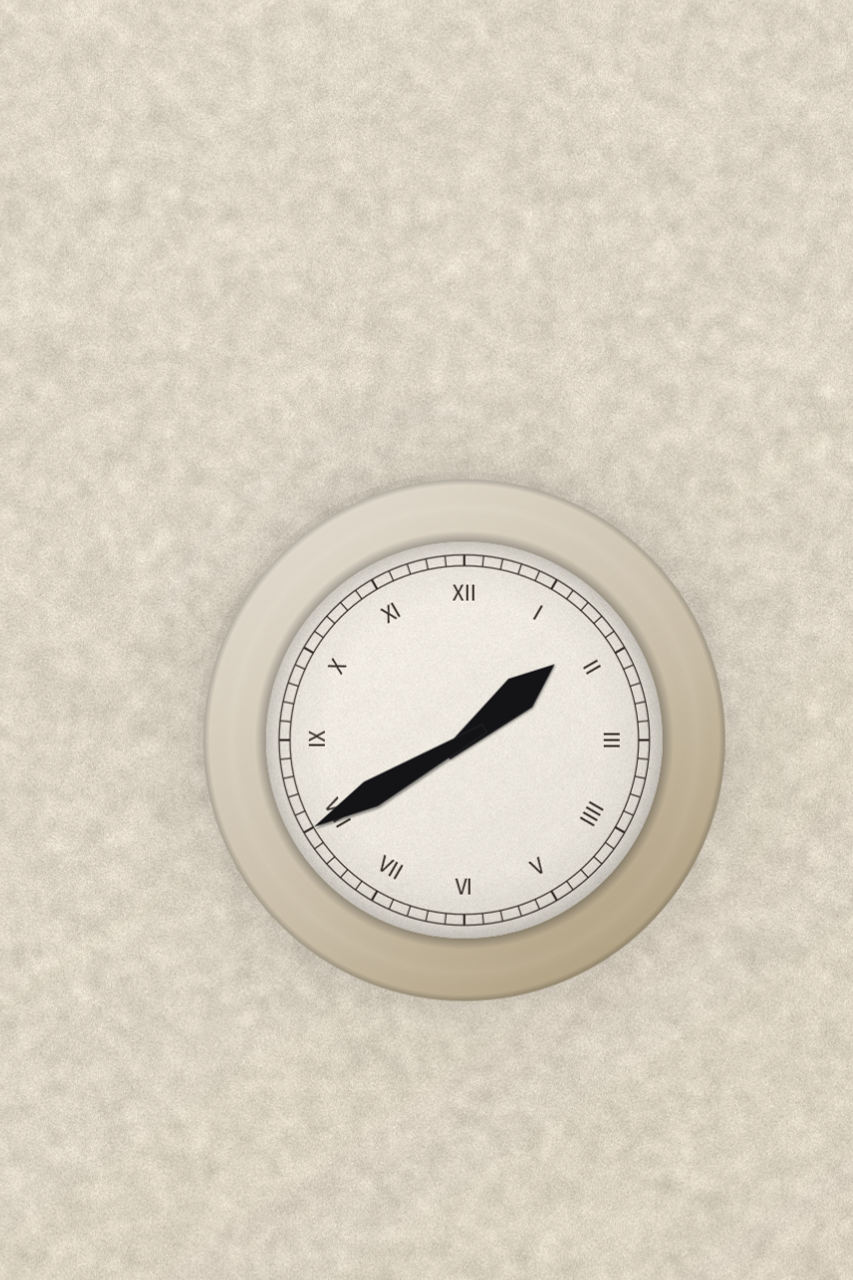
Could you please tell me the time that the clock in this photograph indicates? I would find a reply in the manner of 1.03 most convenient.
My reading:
1.40
